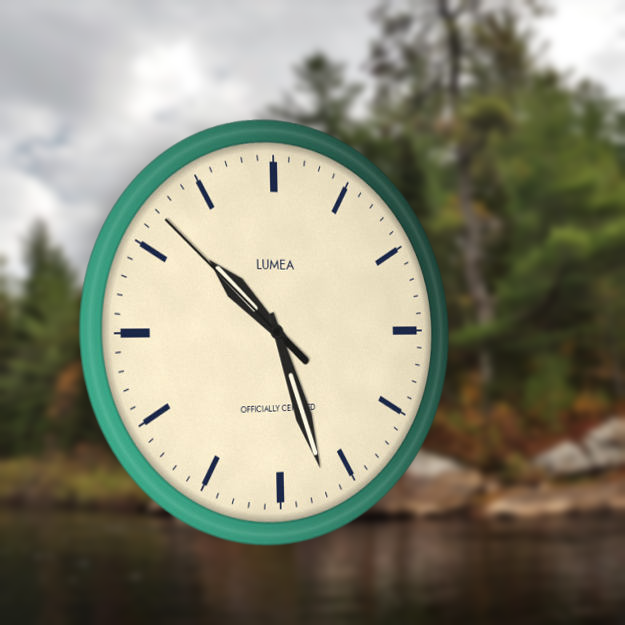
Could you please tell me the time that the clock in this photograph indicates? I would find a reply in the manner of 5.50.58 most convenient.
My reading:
10.26.52
